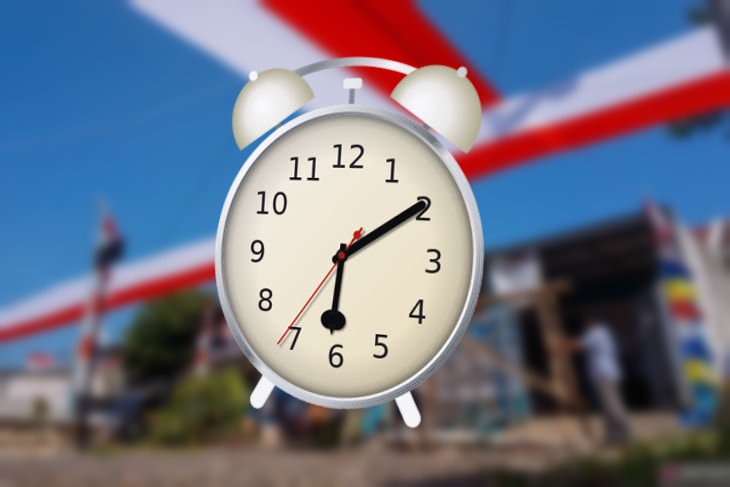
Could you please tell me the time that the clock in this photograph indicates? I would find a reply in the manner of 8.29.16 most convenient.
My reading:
6.09.36
